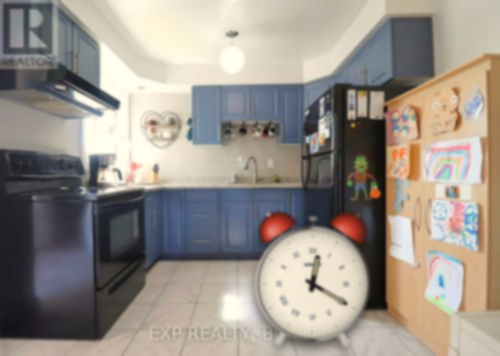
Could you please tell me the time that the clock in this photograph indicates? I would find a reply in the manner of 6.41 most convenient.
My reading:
12.20
